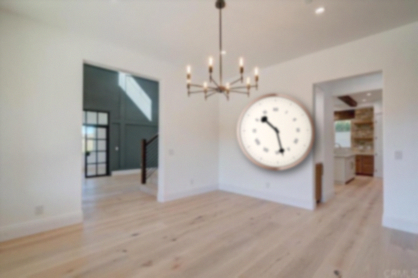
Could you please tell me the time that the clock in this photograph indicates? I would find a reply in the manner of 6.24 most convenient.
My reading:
10.28
